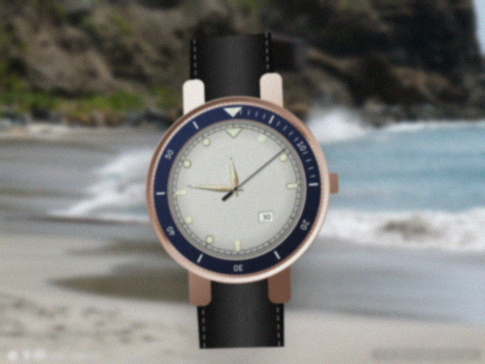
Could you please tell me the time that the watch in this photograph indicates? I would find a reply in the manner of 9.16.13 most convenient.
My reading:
11.46.09
